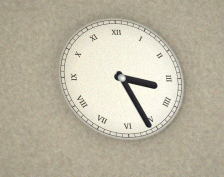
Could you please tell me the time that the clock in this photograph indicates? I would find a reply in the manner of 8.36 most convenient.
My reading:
3.26
